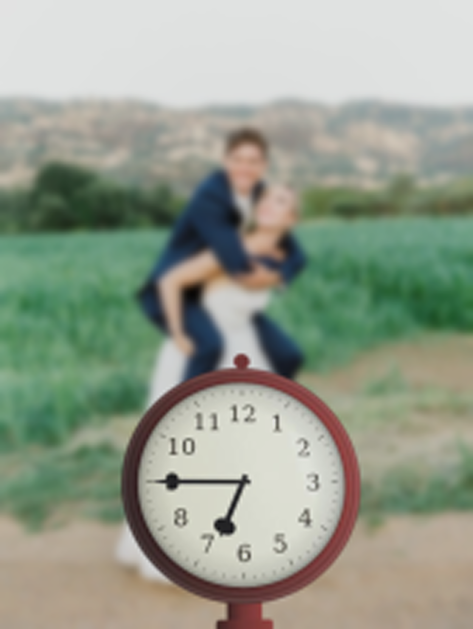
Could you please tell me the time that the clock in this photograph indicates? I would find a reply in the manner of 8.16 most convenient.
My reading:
6.45
